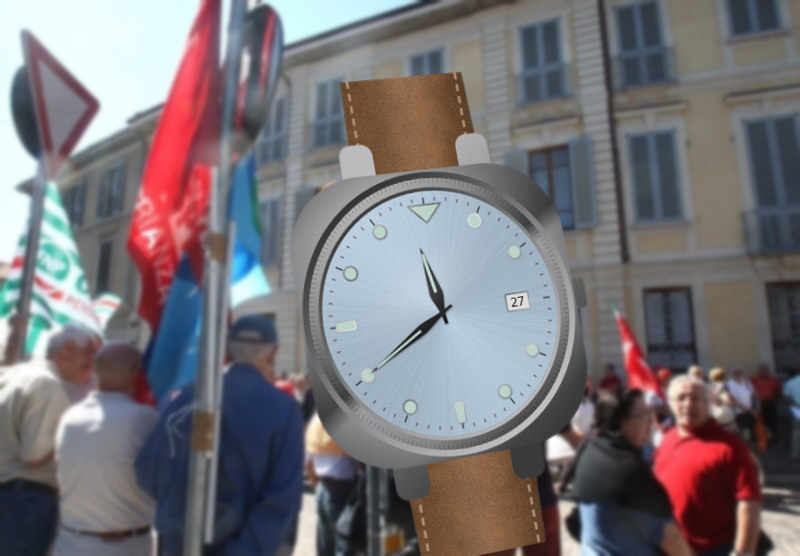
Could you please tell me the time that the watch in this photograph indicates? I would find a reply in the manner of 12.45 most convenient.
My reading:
11.40
